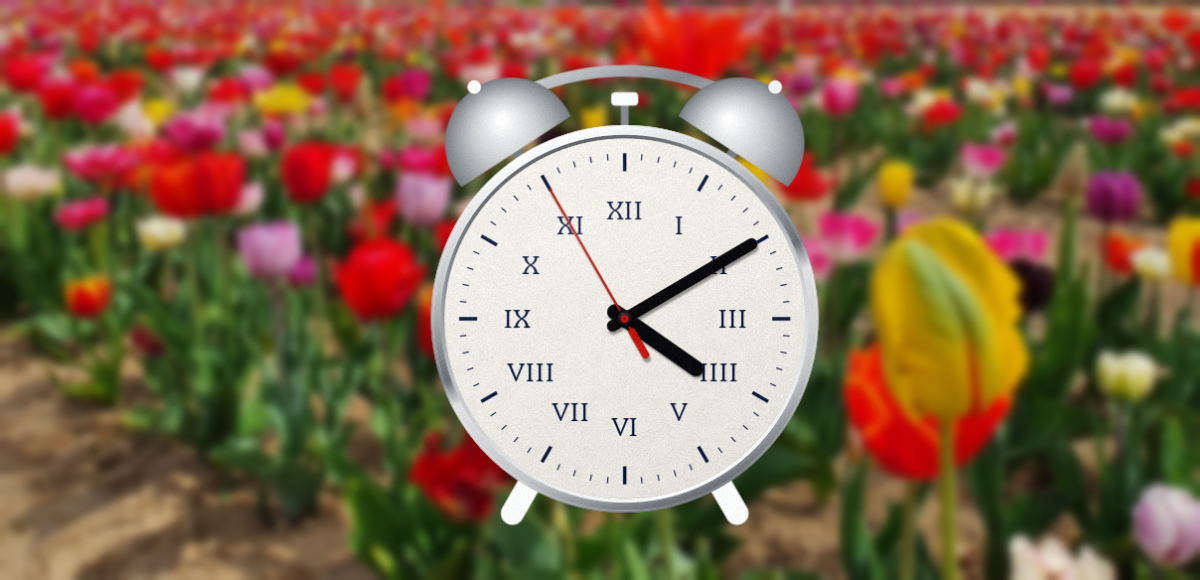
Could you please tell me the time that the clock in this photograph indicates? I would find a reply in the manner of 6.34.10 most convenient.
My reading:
4.09.55
